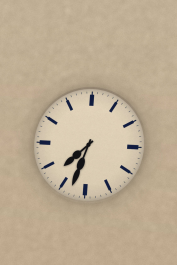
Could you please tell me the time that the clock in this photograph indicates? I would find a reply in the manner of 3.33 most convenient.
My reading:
7.33
